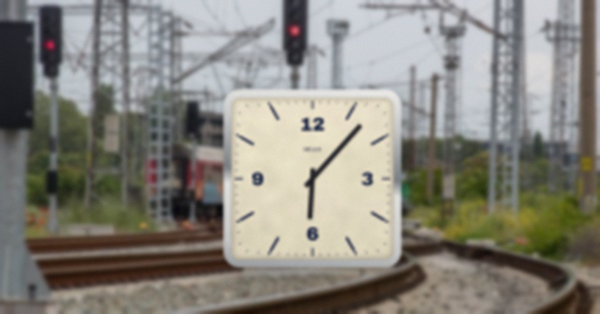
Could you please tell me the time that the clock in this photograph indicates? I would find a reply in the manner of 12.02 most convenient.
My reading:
6.07
